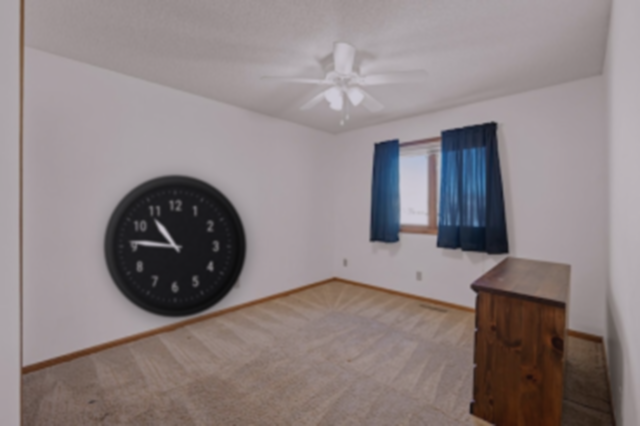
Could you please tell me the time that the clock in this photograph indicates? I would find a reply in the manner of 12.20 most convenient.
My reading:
10.46
